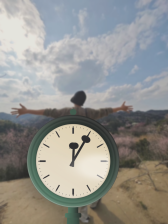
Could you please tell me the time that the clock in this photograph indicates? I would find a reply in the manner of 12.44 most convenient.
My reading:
12.05
